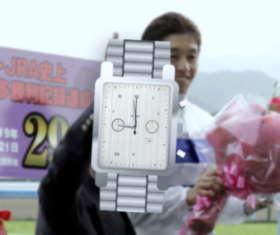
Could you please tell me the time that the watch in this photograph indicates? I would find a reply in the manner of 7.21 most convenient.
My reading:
8.59
